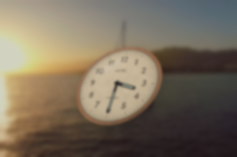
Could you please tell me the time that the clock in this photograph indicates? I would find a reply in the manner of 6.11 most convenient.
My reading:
3.30
